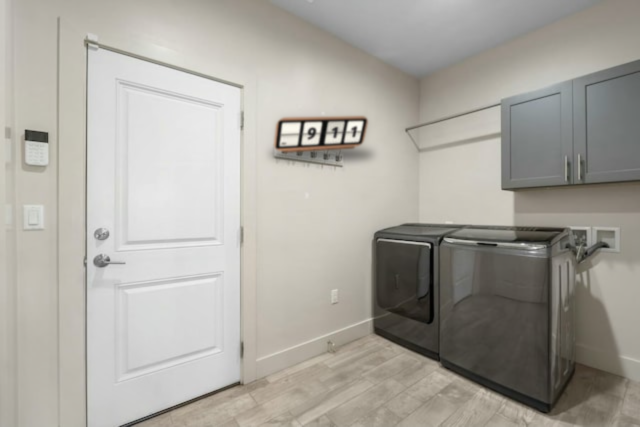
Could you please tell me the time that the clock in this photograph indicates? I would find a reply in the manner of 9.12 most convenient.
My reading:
9.11
